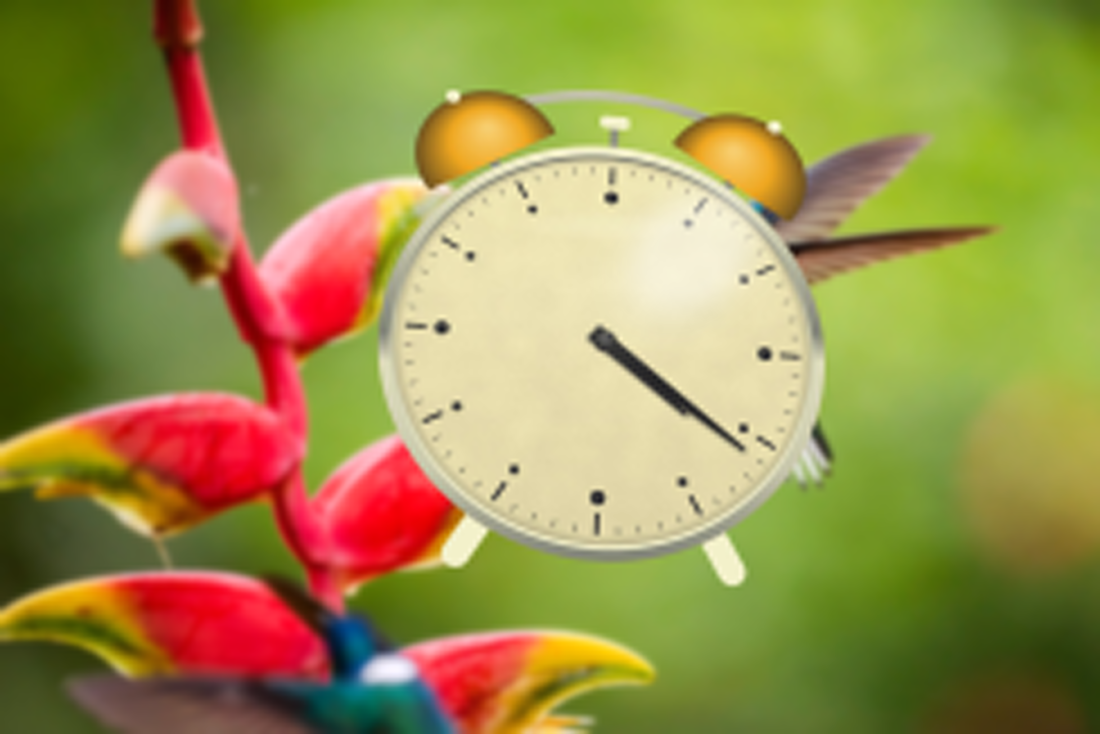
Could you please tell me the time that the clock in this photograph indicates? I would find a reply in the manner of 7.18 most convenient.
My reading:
4.21
